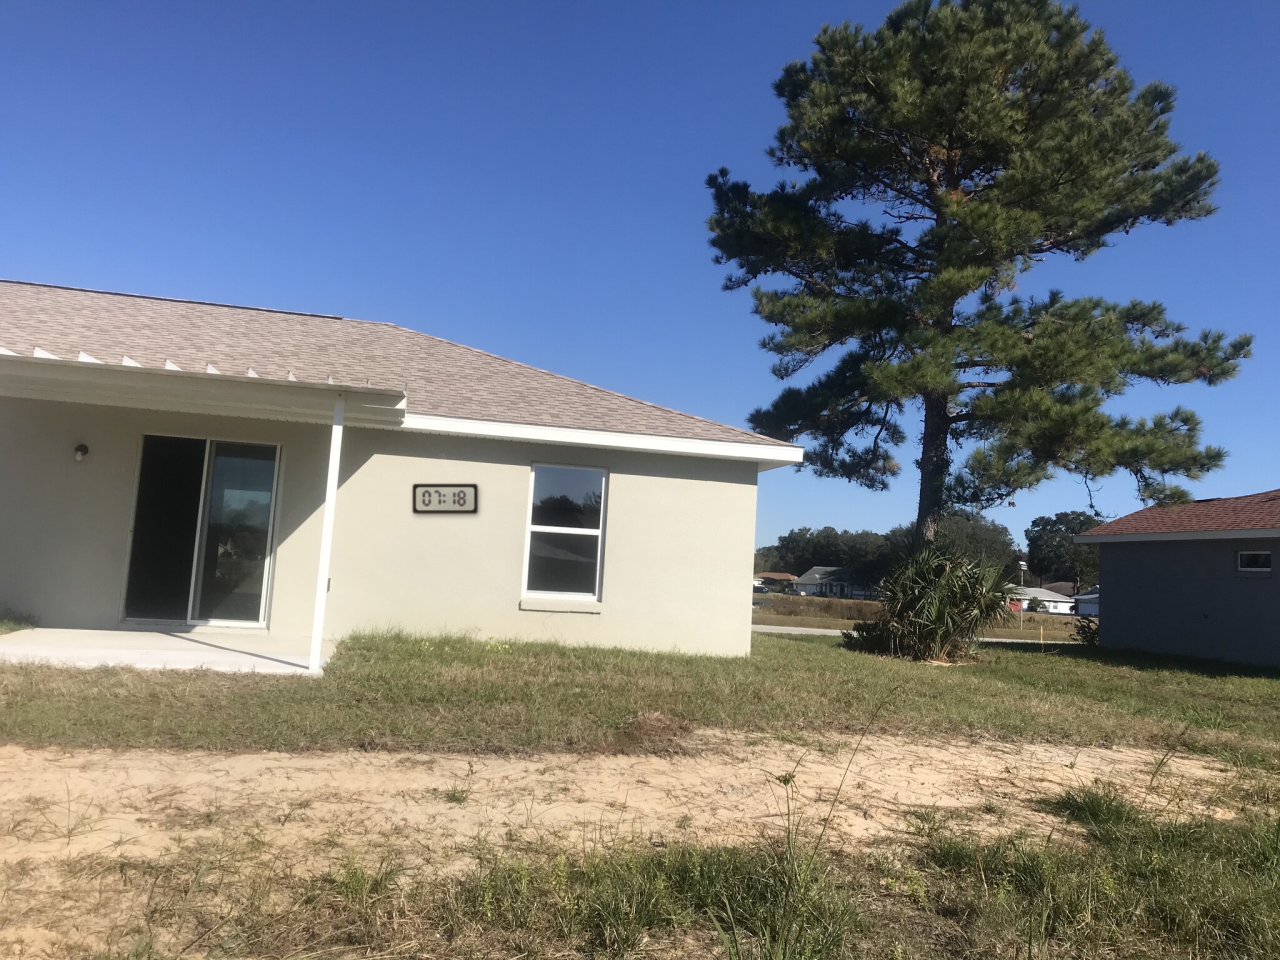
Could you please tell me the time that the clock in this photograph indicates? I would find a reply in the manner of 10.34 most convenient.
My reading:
7.18
